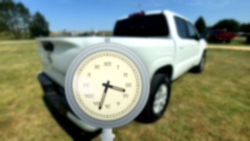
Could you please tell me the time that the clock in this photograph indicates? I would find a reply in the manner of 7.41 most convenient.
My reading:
3.33
